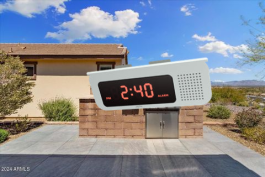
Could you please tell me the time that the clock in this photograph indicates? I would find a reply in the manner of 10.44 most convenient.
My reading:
2.40
